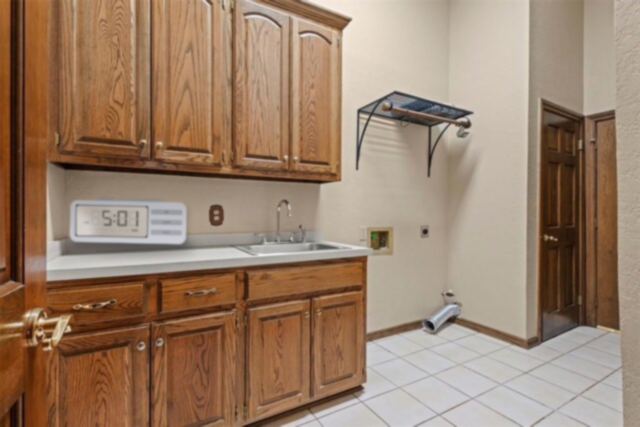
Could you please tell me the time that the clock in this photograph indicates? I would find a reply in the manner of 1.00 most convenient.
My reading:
5.01
